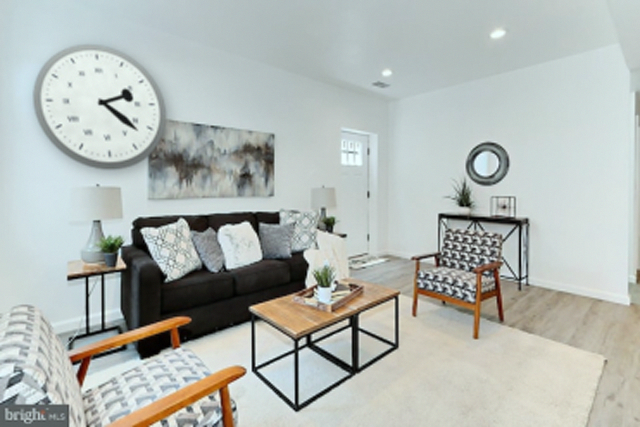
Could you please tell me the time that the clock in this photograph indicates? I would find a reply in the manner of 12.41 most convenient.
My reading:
2.22
